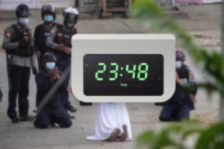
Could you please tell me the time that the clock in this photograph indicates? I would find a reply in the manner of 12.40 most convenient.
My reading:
23.48
